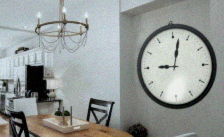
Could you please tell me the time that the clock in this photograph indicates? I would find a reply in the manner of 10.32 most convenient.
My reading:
9.02
